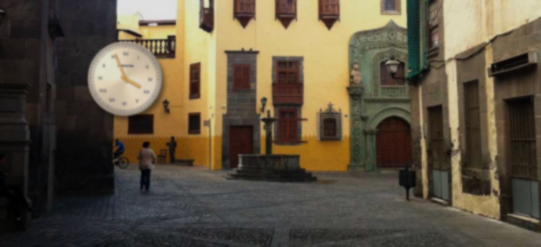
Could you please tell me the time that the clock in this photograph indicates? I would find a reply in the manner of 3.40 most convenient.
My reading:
3.56
